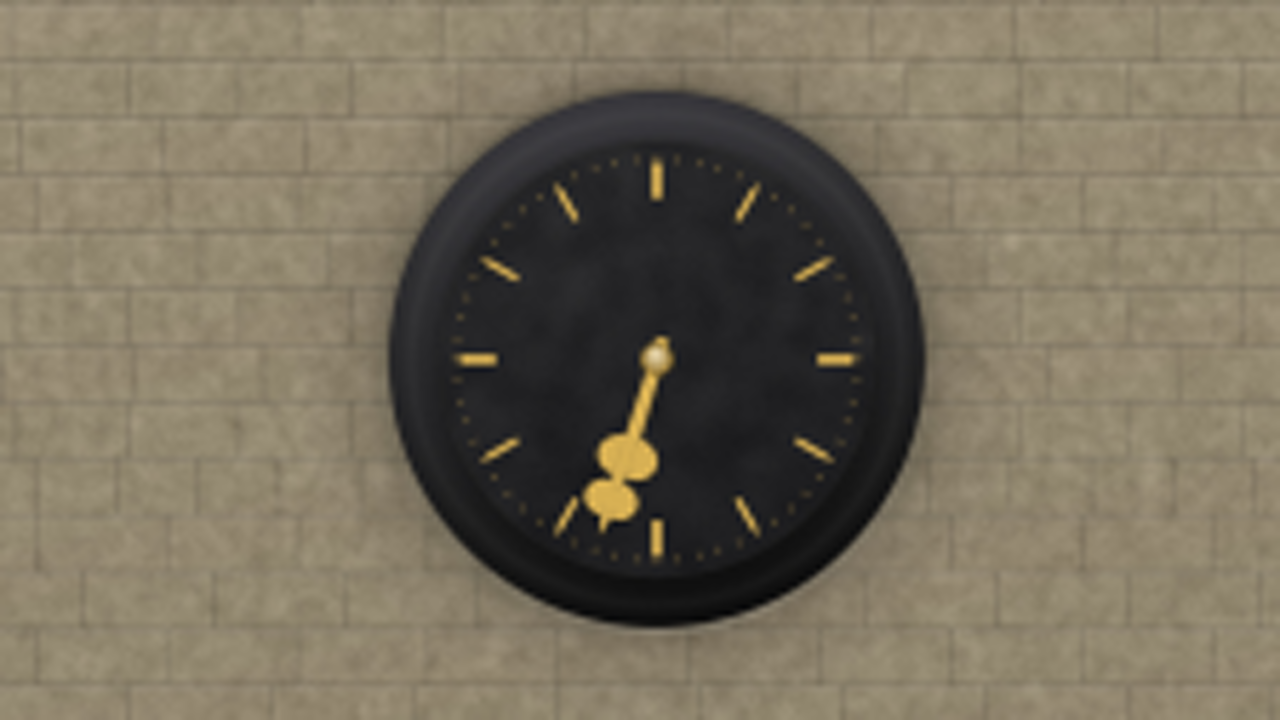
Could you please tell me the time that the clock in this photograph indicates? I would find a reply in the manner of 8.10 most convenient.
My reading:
6.33
